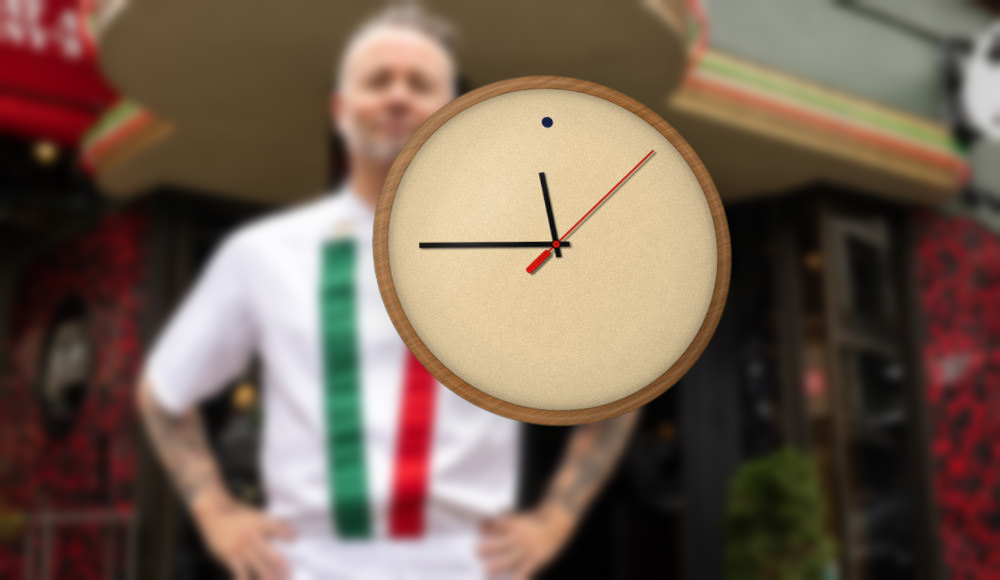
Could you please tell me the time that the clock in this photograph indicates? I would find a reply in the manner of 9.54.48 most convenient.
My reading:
11.45.08
